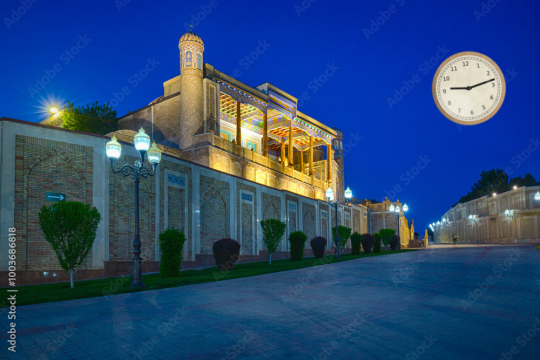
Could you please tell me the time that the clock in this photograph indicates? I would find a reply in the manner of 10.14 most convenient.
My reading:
9.13
